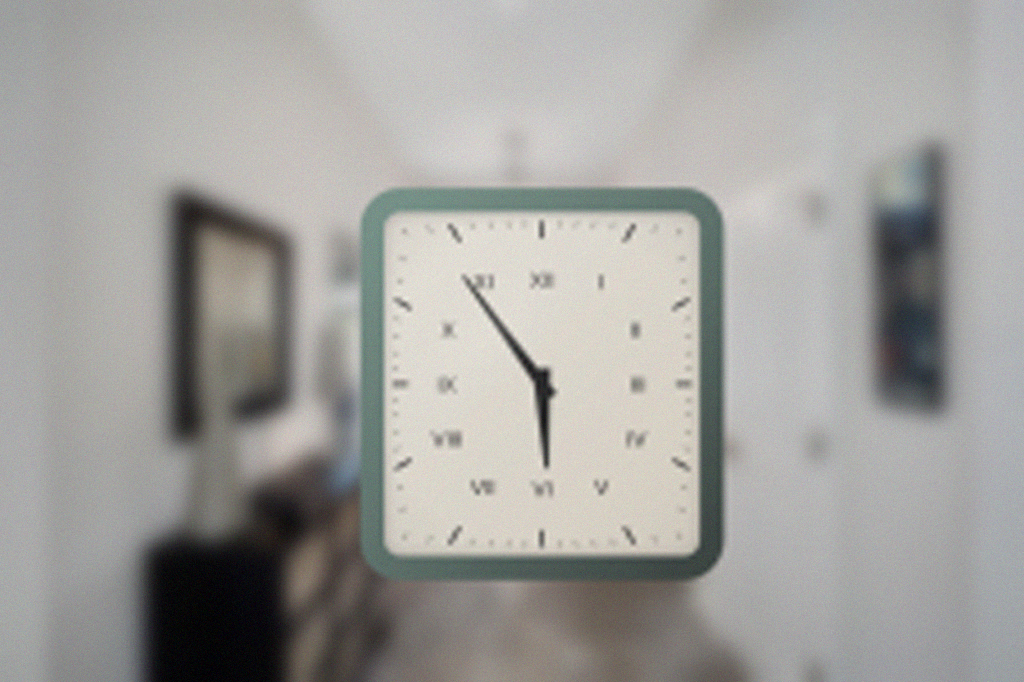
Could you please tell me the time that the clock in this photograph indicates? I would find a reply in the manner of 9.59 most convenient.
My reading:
5.54
